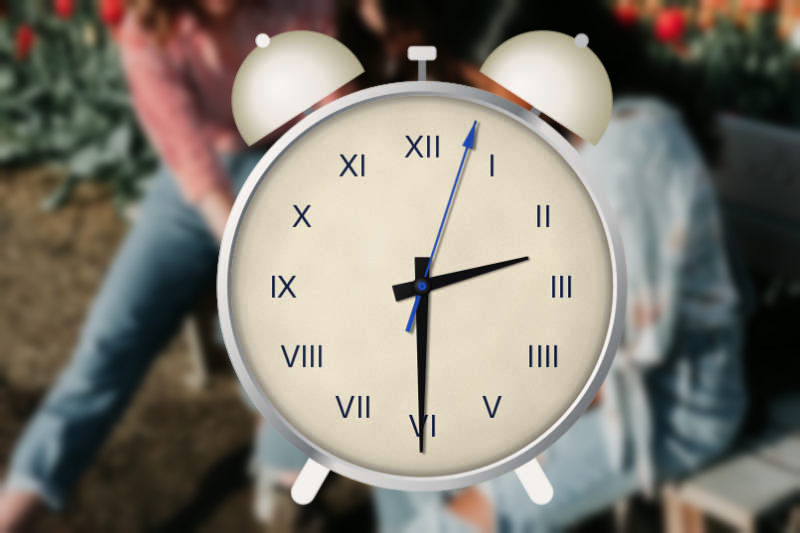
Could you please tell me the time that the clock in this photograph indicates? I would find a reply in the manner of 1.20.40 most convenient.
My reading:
2.30.03
